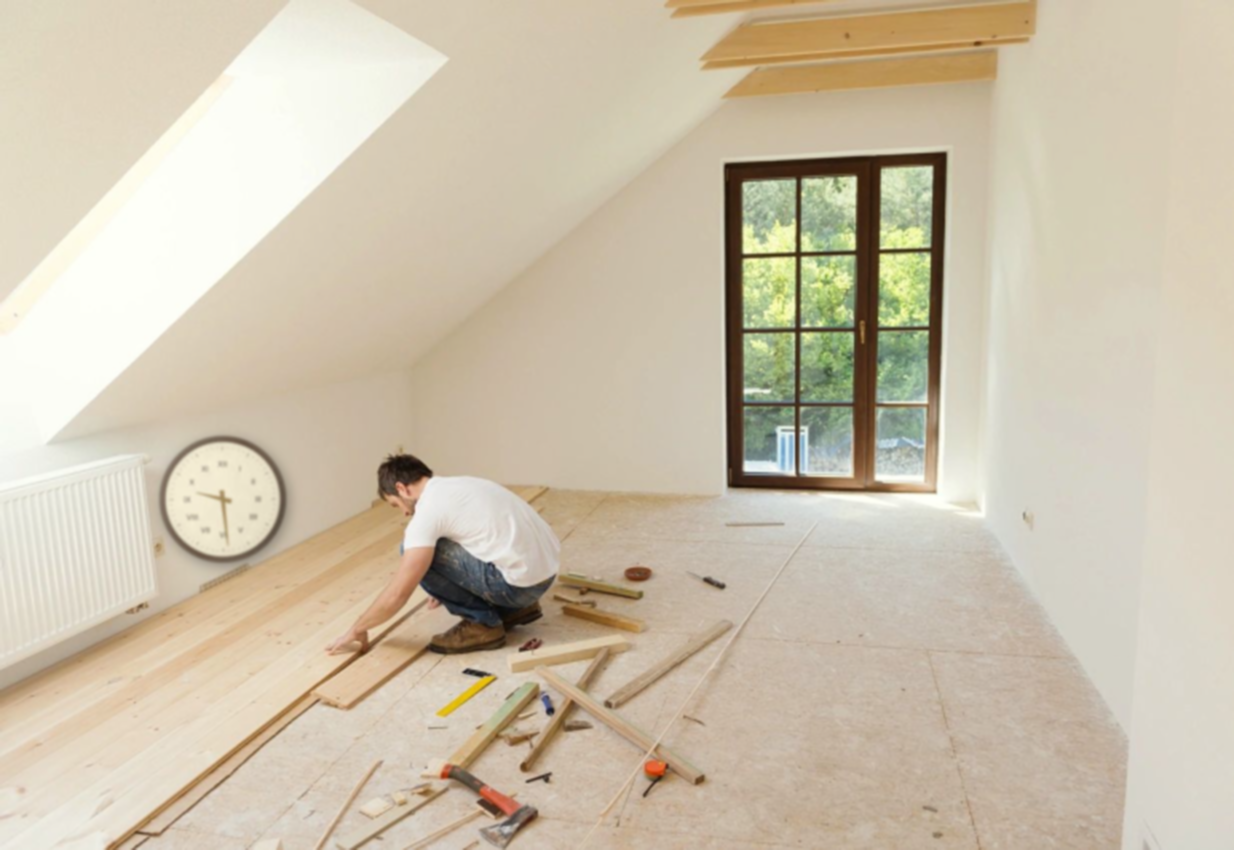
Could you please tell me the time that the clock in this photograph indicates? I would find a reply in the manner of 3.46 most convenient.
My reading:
9.29
